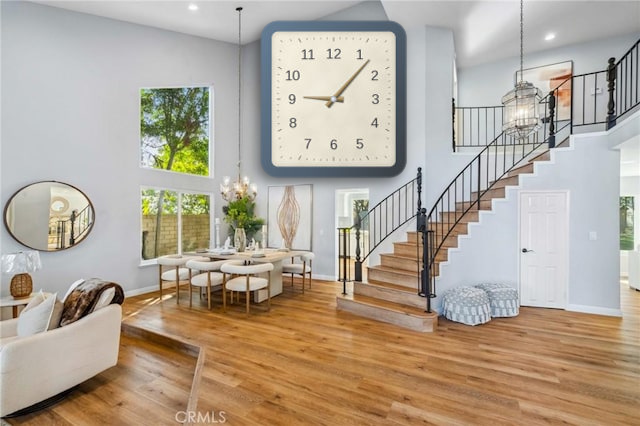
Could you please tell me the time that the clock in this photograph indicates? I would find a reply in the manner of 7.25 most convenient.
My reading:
9.07
